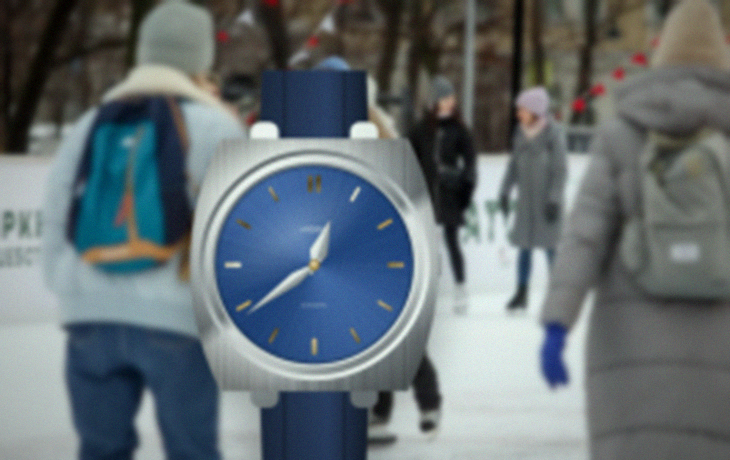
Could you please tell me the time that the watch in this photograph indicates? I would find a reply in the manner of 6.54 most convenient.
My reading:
12.39
